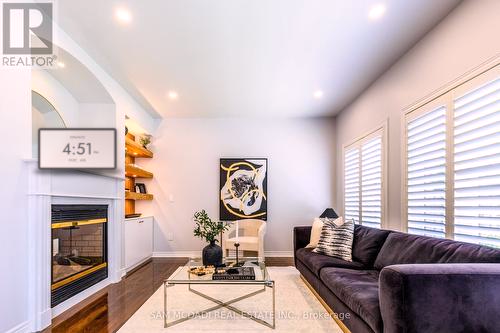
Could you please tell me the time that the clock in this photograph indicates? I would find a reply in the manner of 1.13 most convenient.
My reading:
4.51
